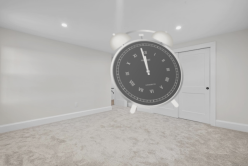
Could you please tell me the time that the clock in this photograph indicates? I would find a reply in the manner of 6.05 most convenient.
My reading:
11.59
